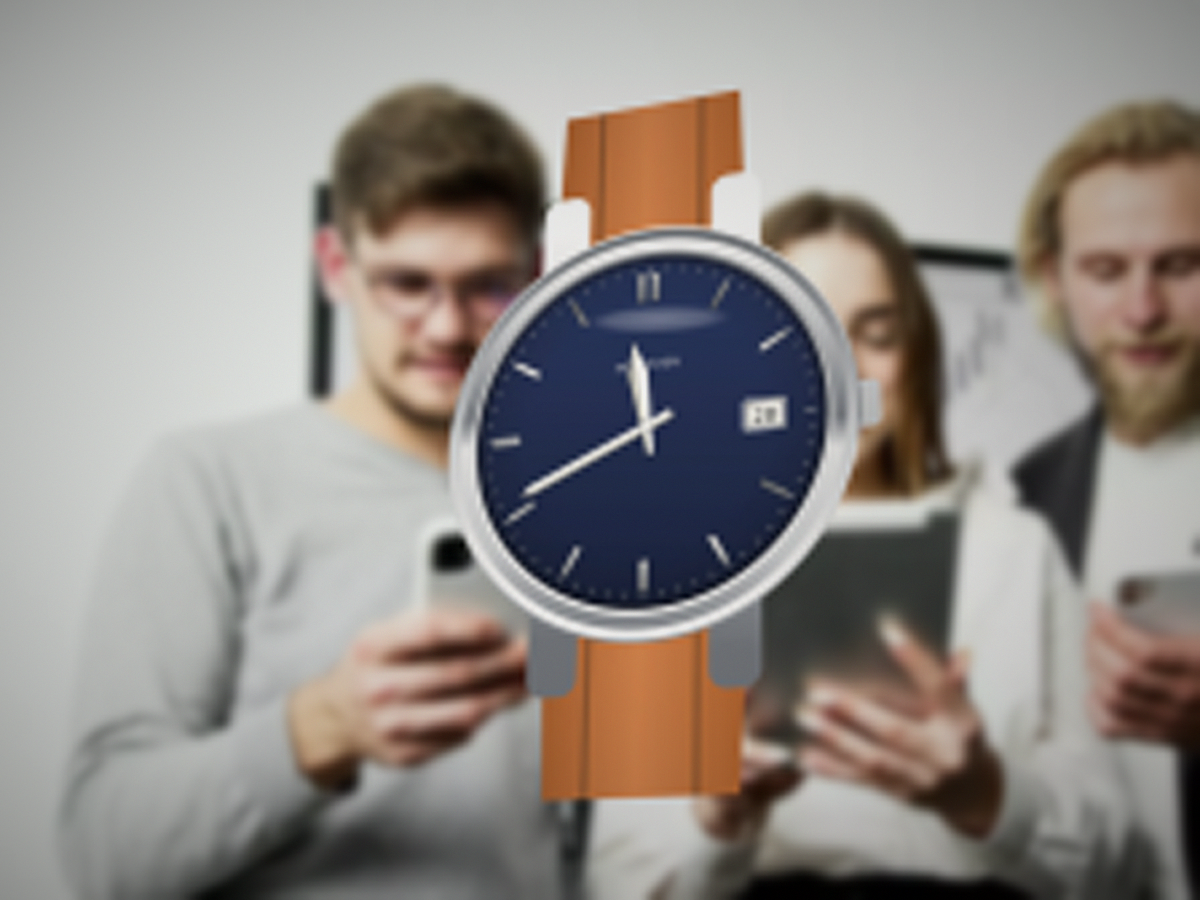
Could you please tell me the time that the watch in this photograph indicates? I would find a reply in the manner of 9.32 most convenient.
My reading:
11.41
